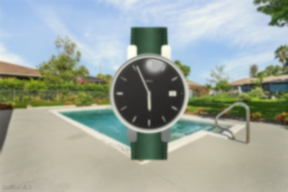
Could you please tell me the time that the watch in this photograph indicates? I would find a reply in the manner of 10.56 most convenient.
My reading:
5.56
